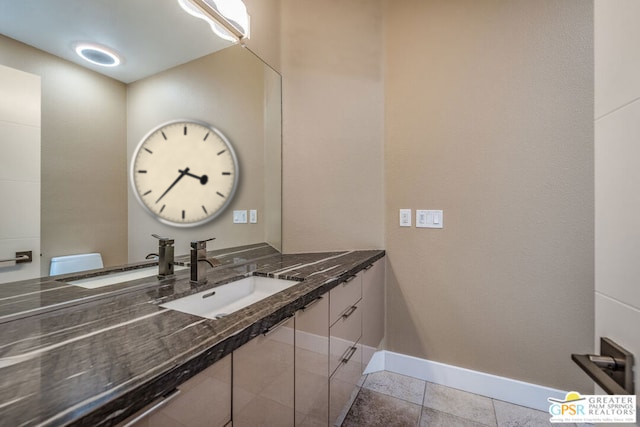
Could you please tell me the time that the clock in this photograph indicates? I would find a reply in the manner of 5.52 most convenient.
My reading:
3.37
